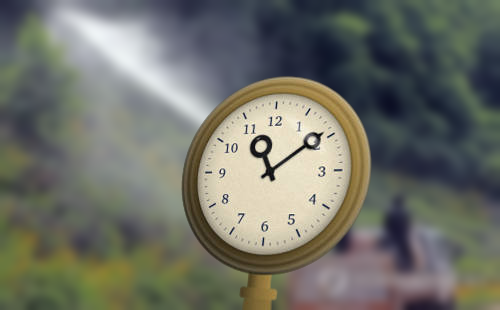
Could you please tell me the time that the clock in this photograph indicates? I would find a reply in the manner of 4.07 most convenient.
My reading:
11.09
